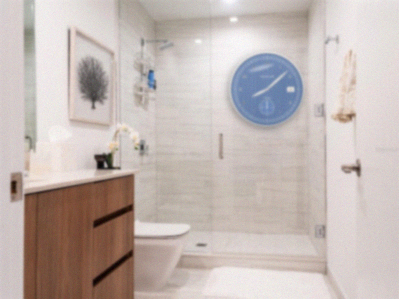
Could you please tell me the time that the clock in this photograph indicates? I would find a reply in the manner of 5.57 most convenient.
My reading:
8.08
